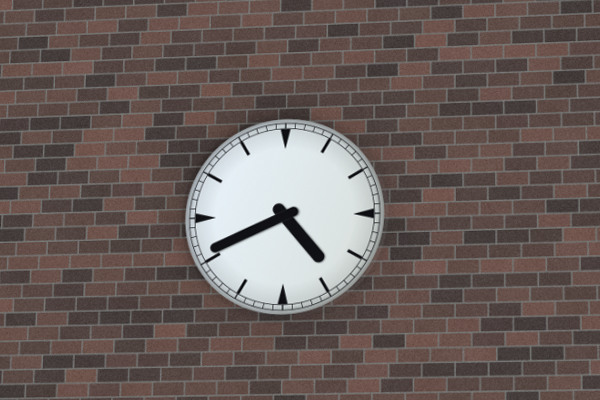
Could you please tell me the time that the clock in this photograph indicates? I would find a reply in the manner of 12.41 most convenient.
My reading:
4.41
